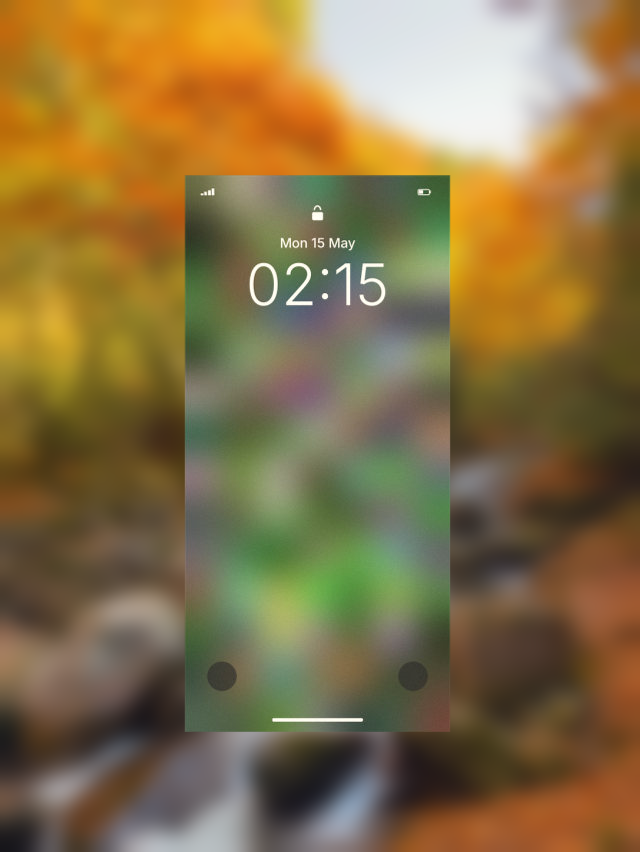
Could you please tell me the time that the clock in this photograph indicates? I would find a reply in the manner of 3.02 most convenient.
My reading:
2.15
